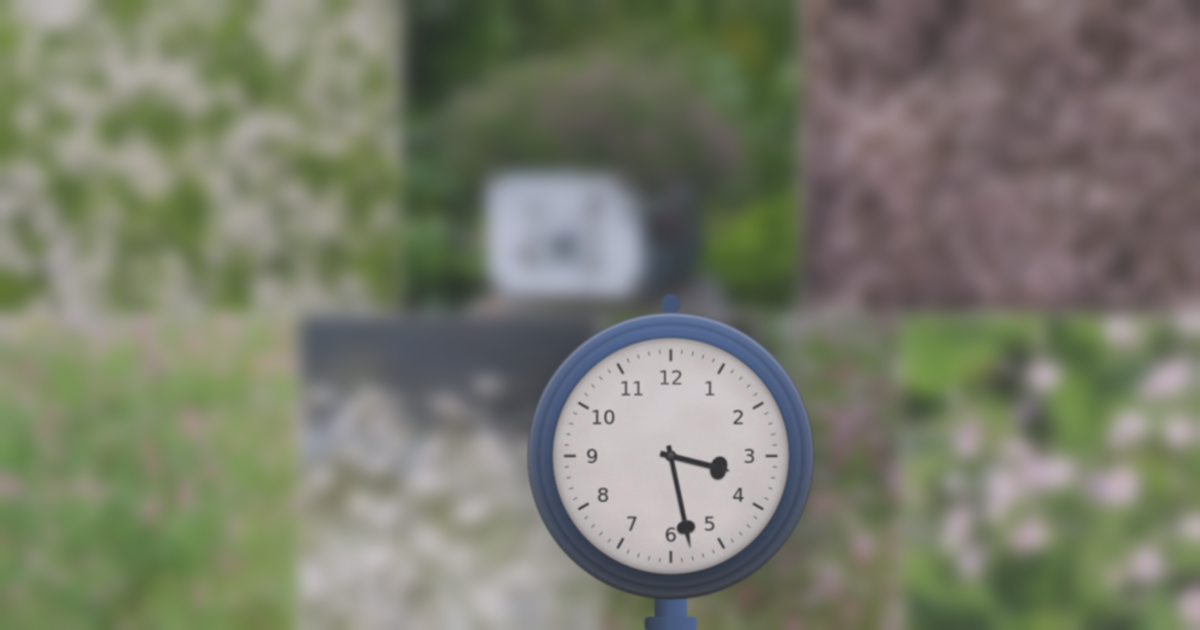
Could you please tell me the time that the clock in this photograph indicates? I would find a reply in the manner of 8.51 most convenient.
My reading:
3.28
